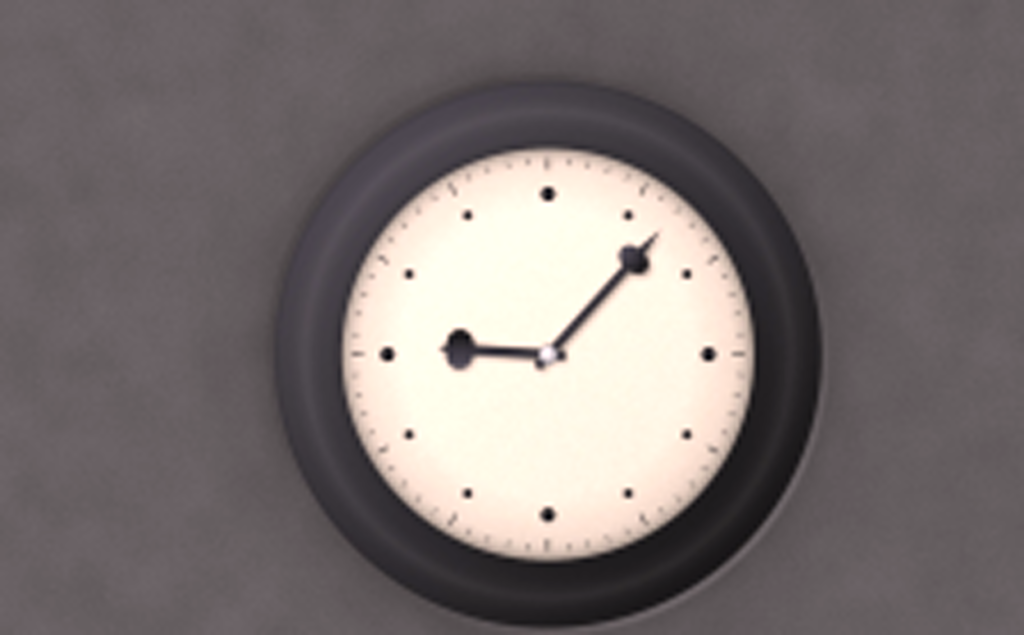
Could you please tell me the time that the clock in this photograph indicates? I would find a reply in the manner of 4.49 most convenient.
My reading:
9.07
